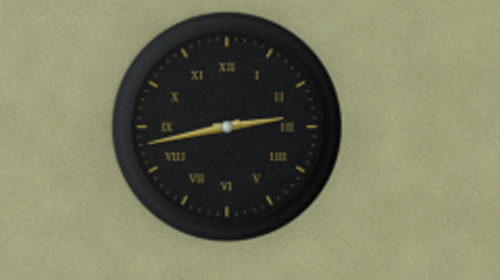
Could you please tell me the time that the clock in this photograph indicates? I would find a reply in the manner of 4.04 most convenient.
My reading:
2.43
